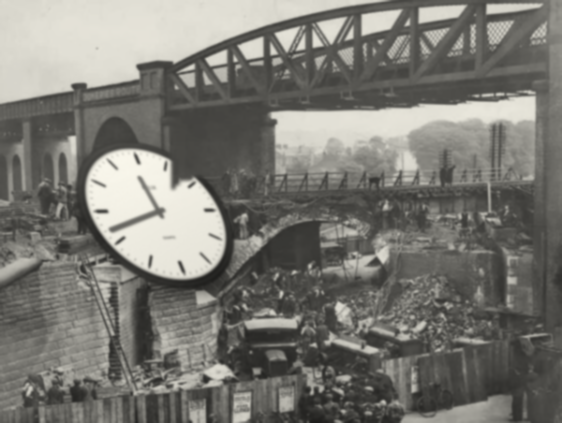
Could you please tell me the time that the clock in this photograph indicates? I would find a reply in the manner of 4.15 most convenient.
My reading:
11.42
